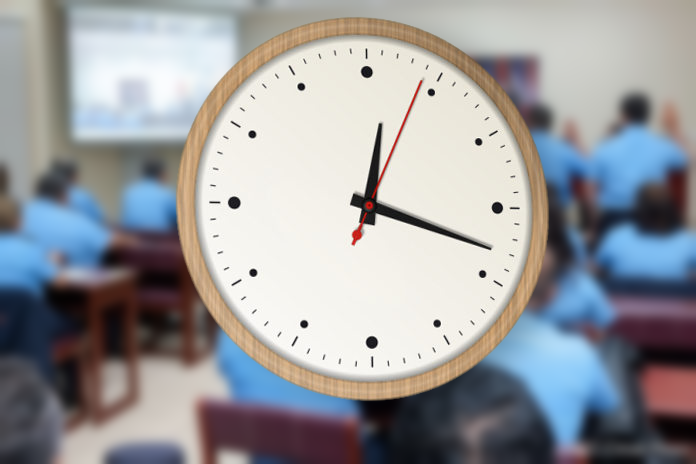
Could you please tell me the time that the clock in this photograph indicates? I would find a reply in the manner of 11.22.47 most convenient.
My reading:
12.18.04
